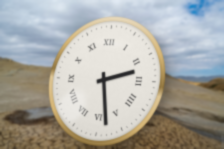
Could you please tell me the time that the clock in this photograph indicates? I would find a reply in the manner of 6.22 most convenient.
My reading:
2.28
